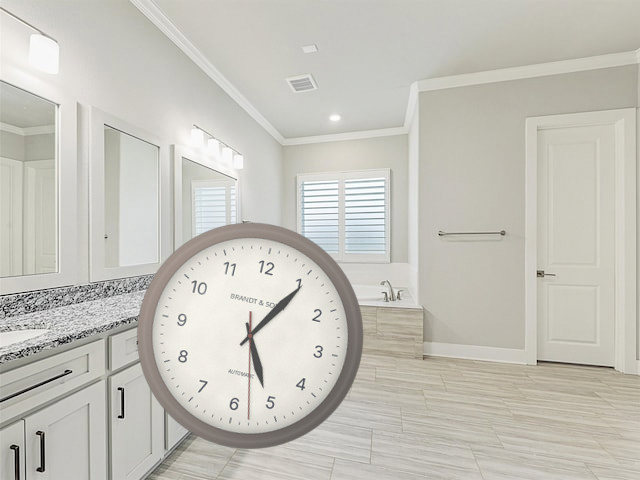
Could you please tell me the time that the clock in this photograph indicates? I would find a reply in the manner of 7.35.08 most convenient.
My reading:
5.05.28
